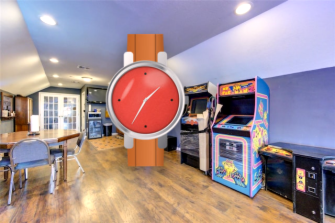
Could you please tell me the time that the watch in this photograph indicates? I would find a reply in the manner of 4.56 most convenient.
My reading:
1.35
